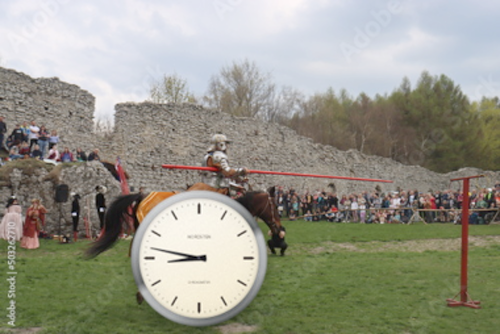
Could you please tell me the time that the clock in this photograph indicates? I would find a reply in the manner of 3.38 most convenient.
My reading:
8.47
